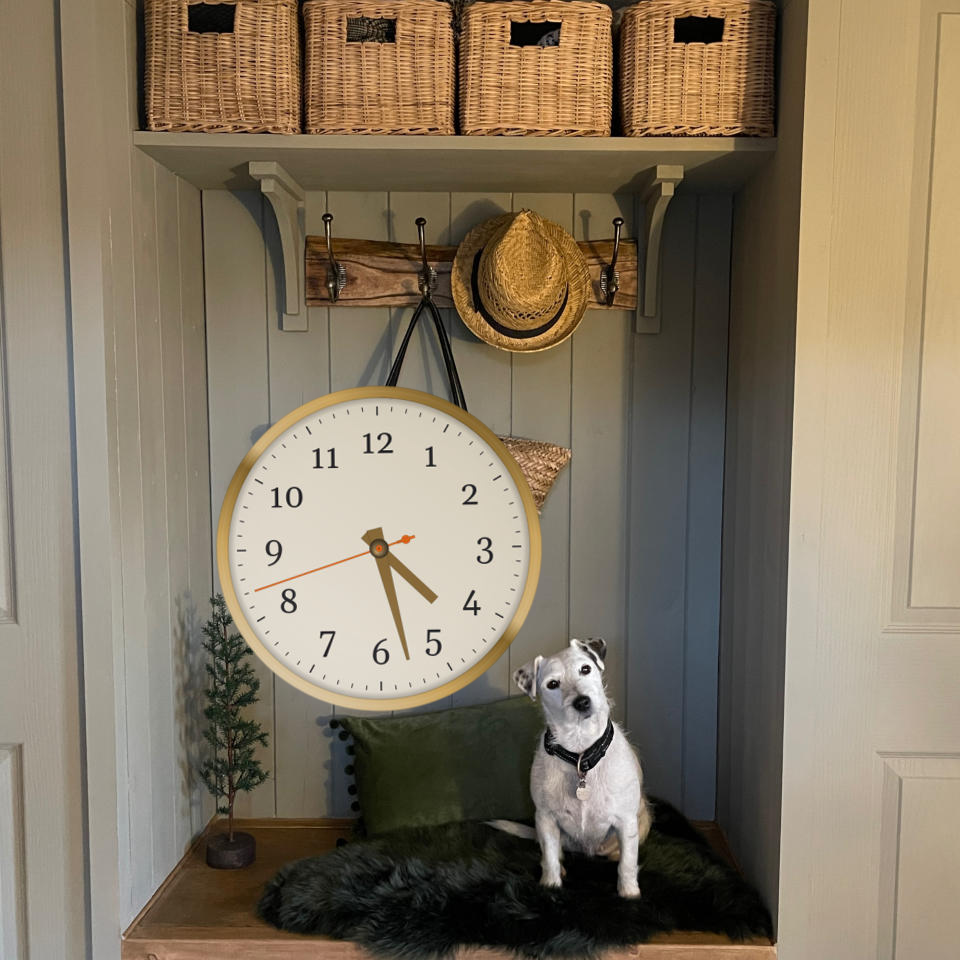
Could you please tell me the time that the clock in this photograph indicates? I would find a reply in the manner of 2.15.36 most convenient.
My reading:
4.27.42
